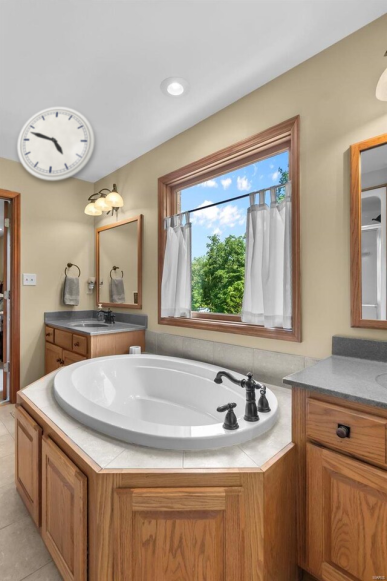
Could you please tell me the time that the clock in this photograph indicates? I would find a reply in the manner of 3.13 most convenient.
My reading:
4.48
